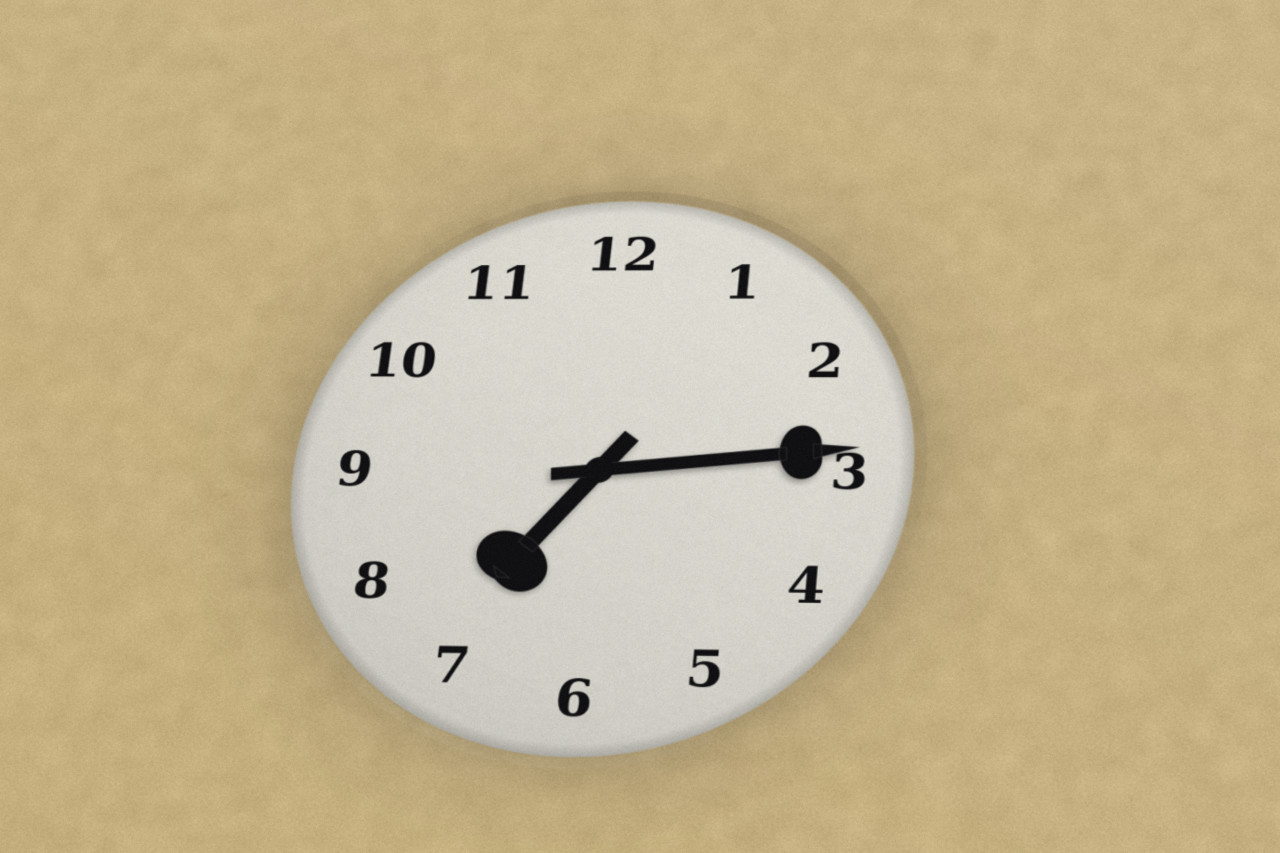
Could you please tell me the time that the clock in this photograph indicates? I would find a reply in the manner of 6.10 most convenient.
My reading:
7.14
